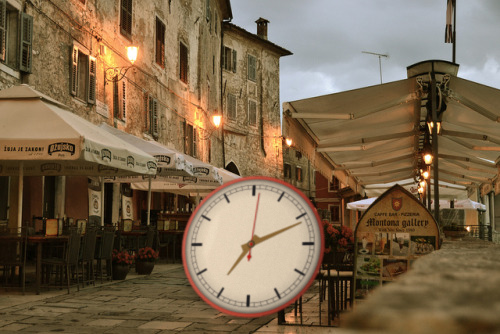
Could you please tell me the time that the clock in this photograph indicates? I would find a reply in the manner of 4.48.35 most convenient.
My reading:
7.11.01
